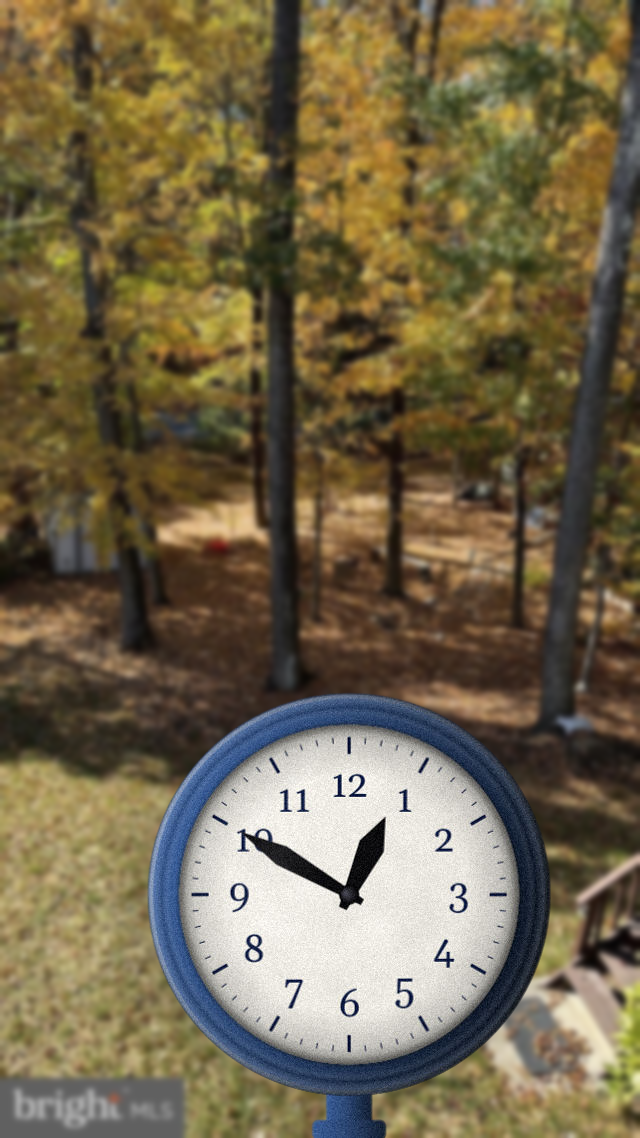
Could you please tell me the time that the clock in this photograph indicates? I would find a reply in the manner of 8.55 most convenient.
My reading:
12.50
